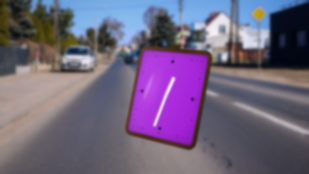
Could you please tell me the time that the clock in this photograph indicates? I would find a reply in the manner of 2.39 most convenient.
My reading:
12.32
